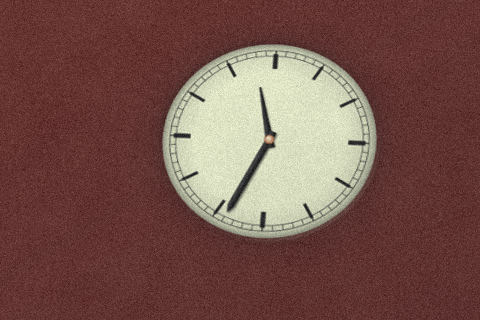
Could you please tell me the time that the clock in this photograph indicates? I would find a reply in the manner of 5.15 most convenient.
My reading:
11.34
